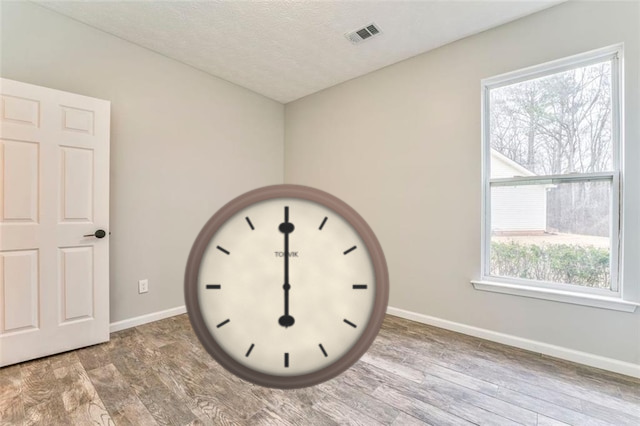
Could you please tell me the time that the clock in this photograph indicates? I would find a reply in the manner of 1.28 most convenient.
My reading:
6.00
